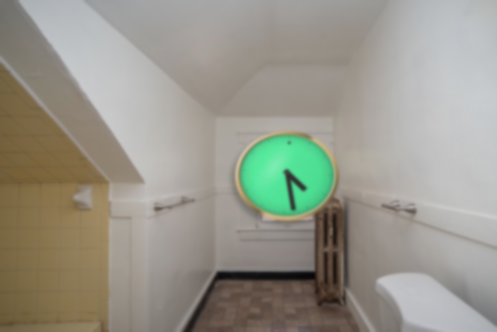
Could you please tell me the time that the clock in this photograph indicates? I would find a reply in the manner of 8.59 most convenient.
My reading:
4.28
